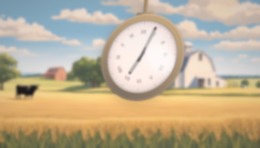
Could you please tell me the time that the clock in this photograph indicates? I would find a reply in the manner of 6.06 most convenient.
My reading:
7.04
